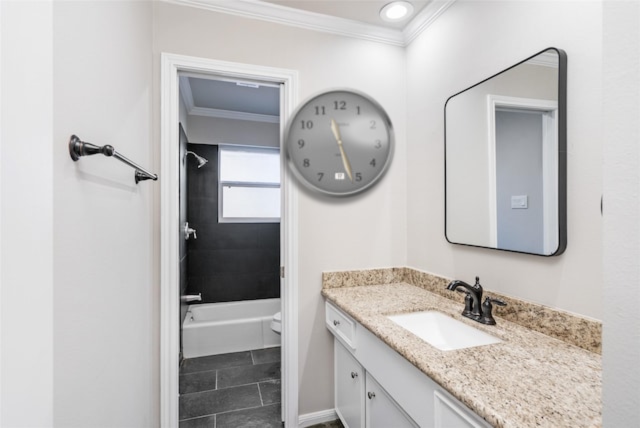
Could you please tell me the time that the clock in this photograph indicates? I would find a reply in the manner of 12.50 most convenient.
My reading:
11.27
